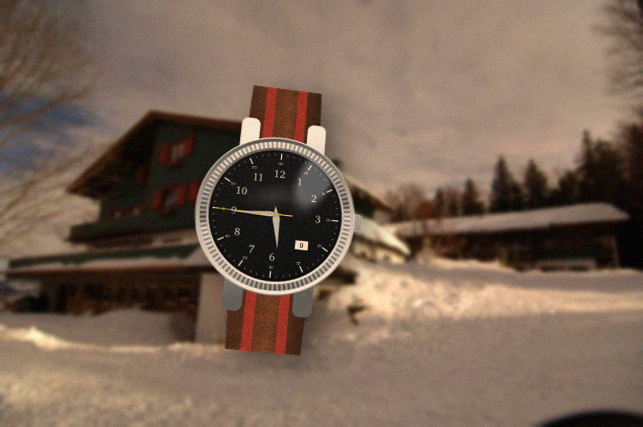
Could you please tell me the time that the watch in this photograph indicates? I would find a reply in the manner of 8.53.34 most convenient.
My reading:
5.44.45
